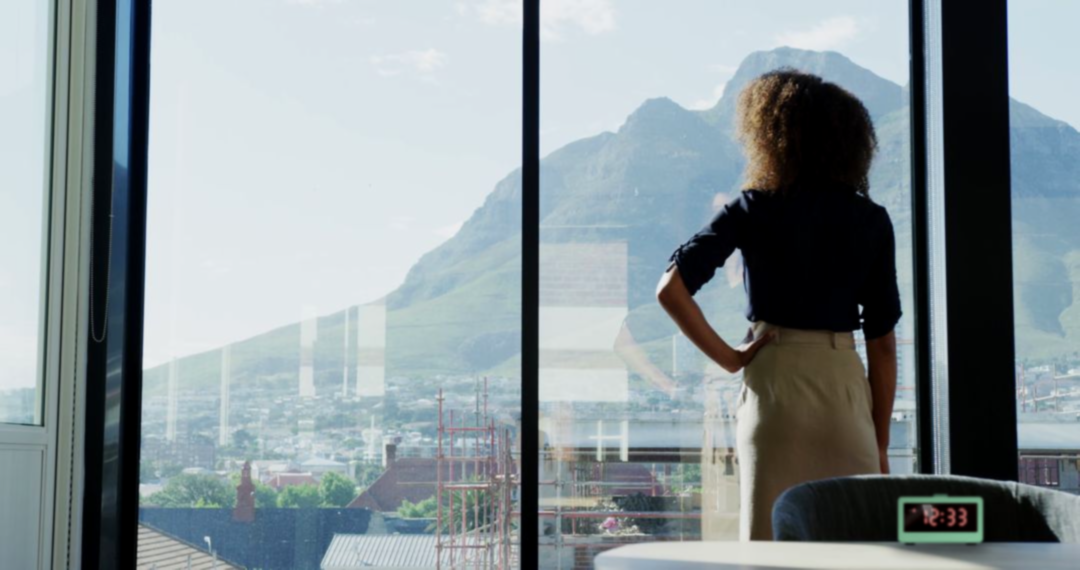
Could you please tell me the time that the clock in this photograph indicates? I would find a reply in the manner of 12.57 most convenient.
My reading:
12.33
